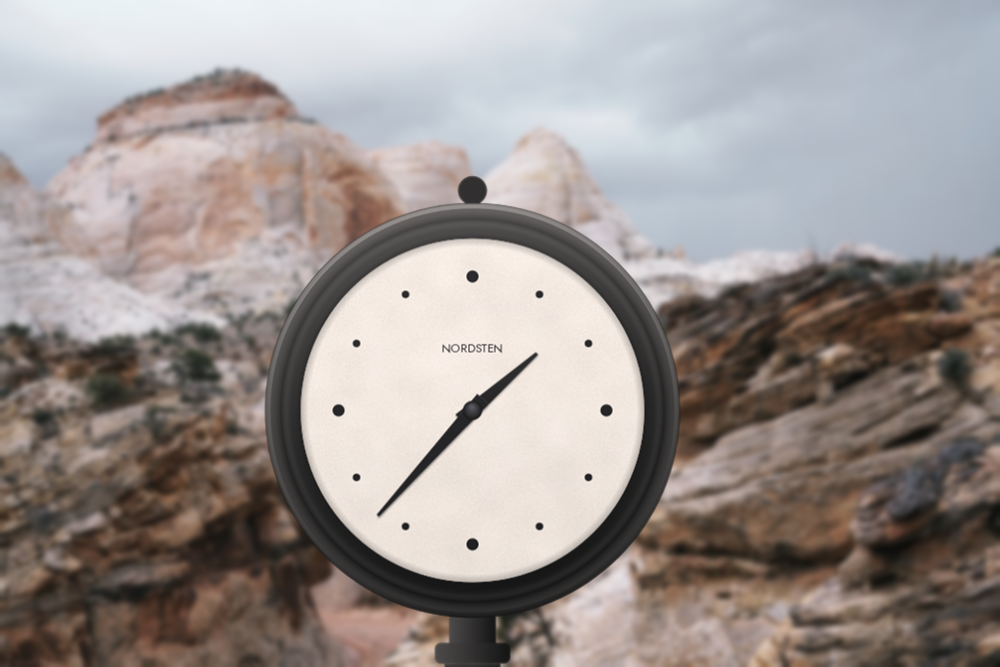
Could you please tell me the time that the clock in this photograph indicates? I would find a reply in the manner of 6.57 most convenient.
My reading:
1.37
